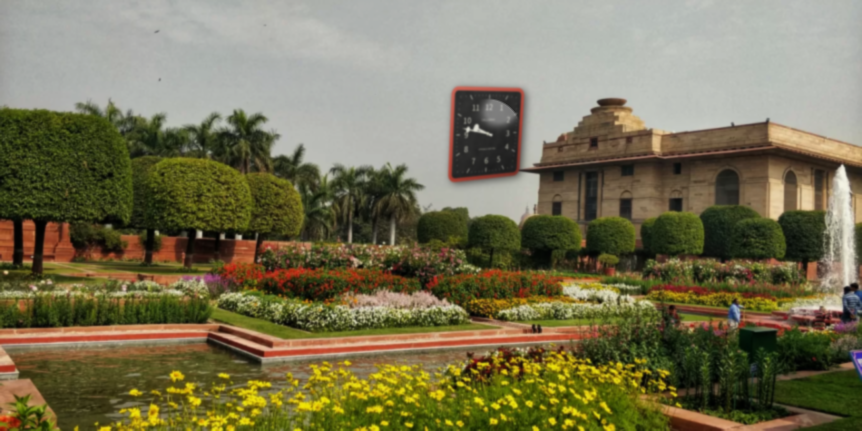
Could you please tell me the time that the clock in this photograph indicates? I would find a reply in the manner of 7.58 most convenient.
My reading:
9.47
